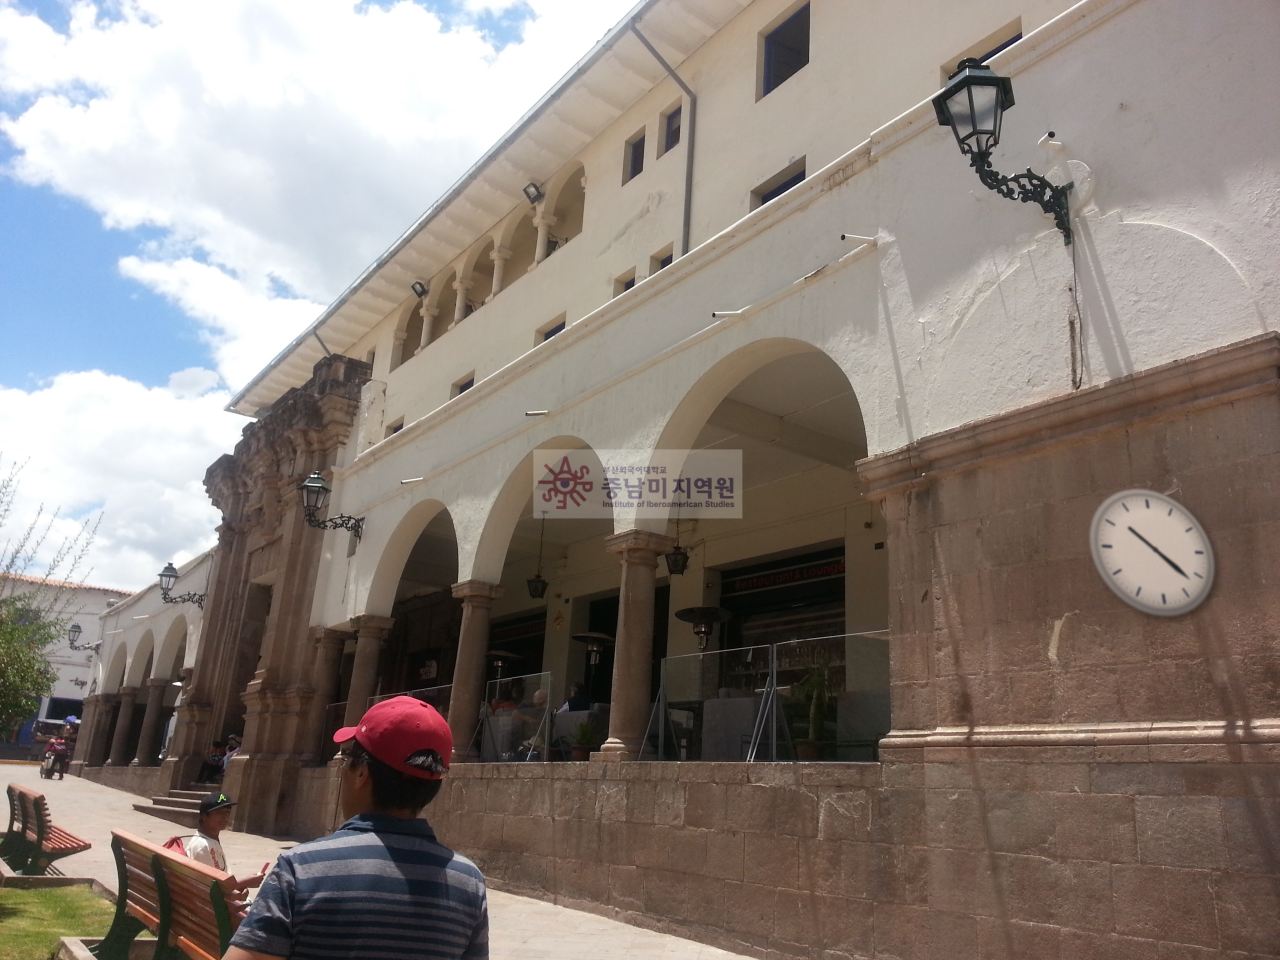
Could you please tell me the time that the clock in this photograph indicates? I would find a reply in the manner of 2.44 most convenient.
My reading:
10.22
